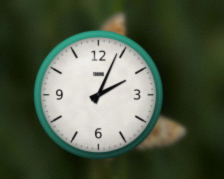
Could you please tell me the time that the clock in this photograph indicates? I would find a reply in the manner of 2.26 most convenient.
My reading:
2.04
